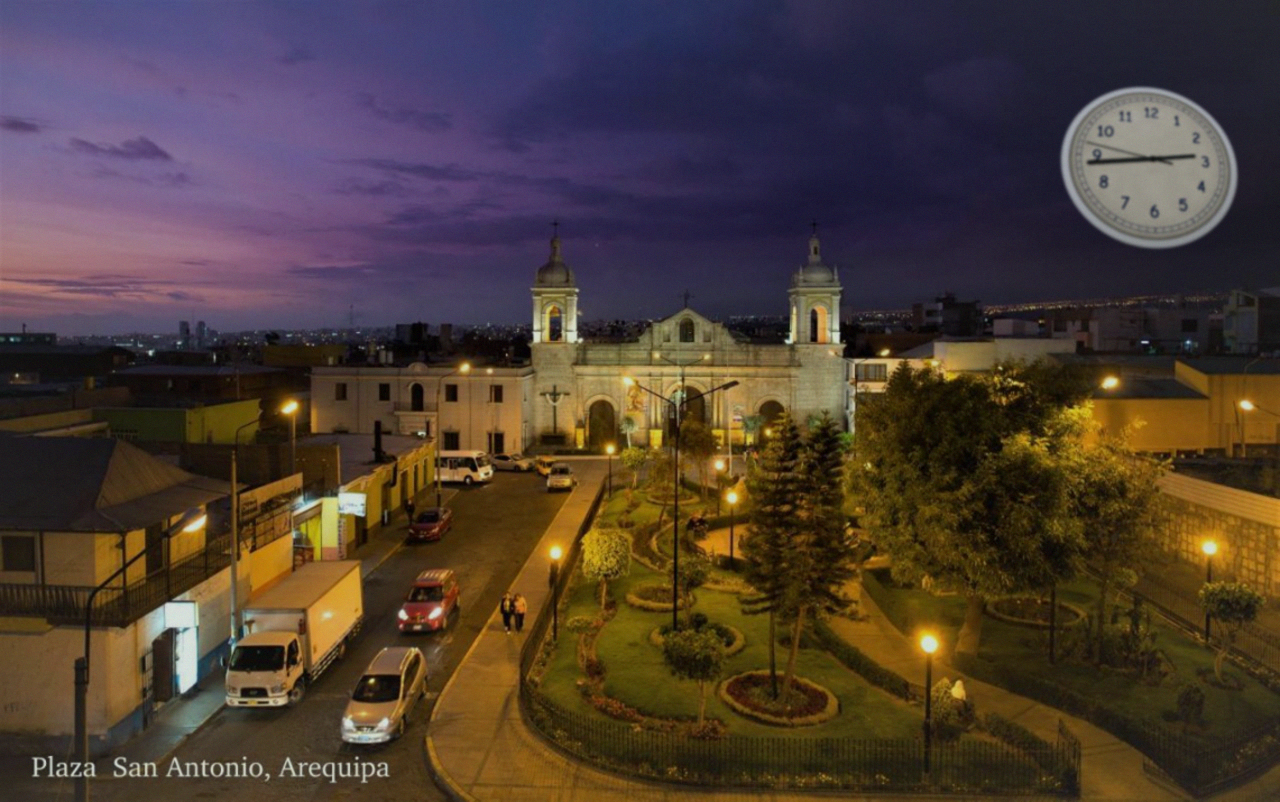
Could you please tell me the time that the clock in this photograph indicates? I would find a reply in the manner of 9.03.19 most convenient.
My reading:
2.43.47
